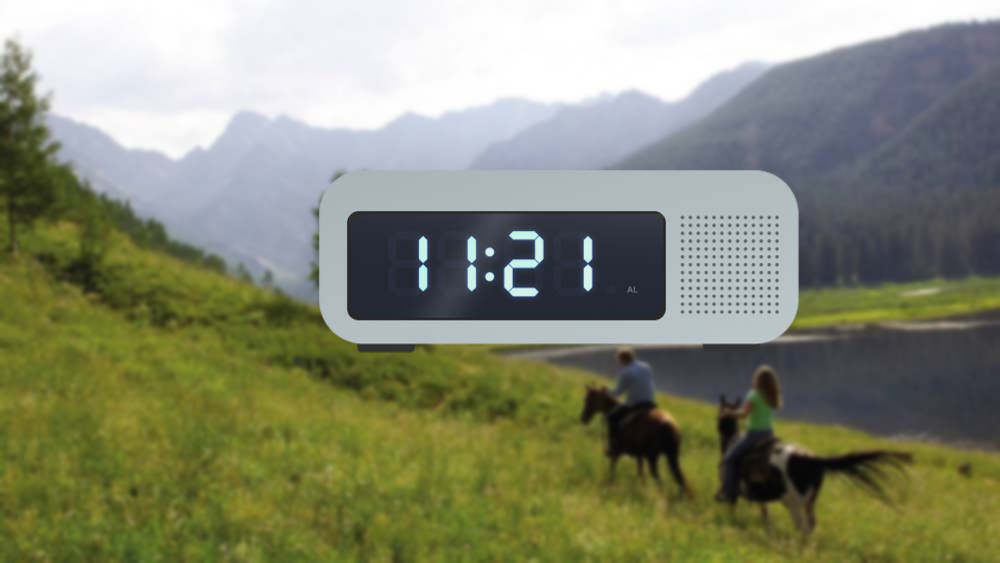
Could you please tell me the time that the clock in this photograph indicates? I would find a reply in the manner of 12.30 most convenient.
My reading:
11.21
